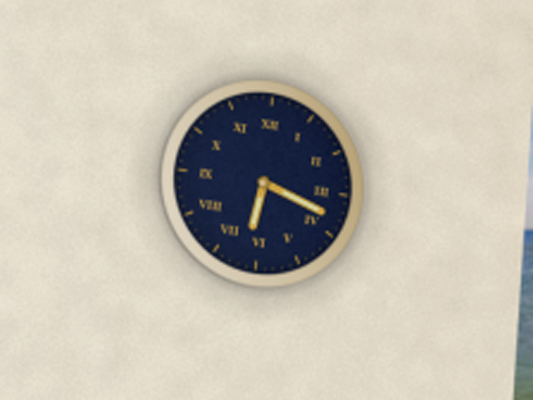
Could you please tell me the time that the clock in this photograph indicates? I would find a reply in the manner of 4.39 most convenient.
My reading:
6.18
